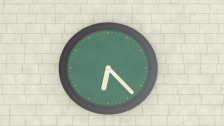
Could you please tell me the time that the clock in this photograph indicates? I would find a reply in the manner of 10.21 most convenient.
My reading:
6.23
